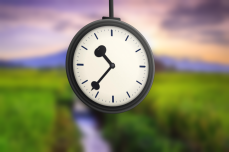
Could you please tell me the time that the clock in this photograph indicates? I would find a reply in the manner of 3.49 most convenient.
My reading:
10.37
